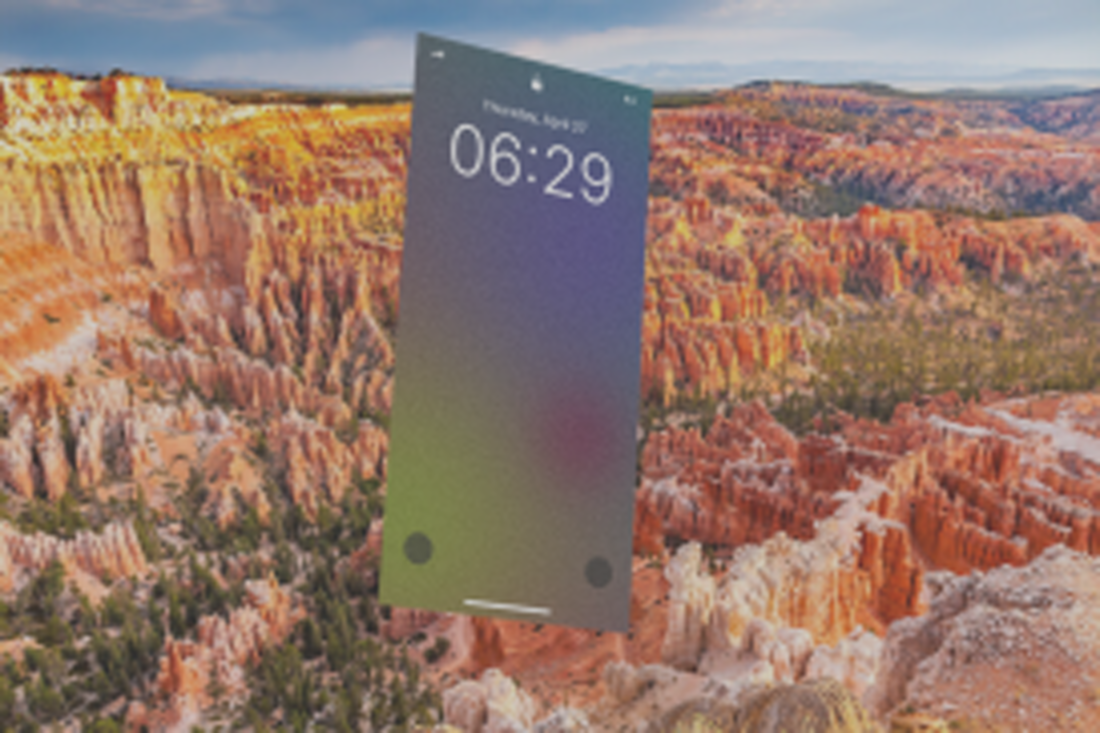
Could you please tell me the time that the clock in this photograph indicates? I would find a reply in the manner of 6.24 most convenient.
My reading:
6.29
